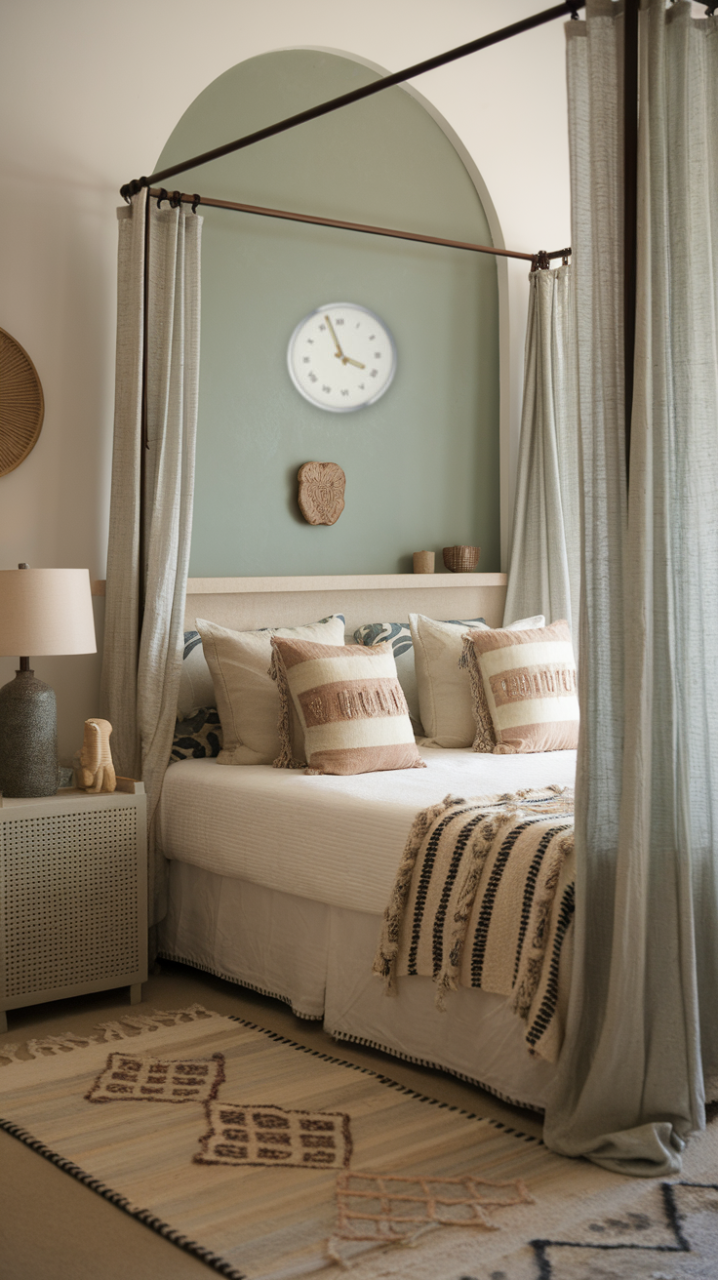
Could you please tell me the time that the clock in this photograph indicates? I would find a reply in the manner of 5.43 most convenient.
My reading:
3.57
